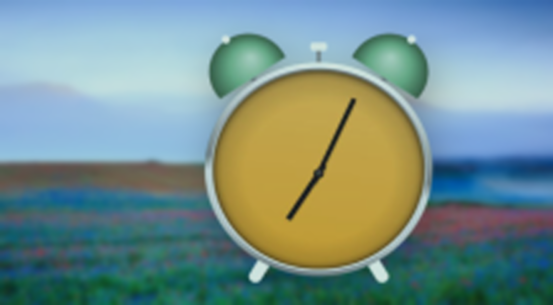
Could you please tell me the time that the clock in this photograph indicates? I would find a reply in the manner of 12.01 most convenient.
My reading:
7.04
